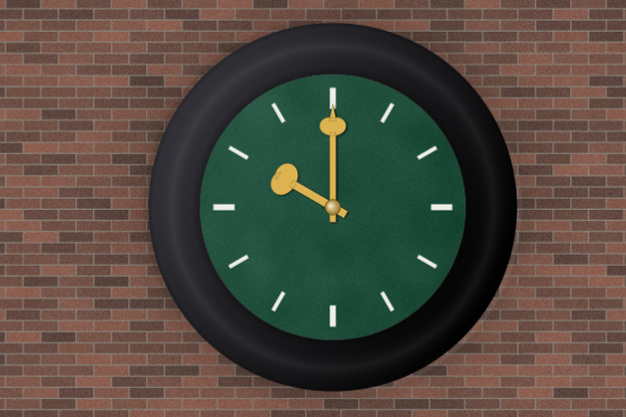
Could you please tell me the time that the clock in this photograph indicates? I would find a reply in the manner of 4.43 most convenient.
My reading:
10.00
